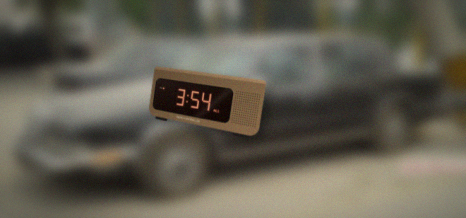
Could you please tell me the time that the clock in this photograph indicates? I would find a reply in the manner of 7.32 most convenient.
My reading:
3.54
